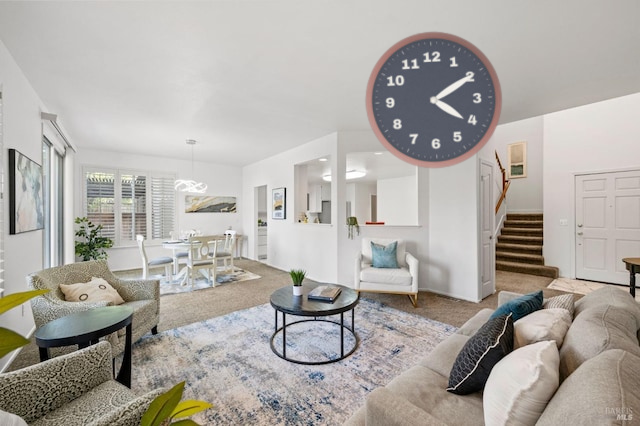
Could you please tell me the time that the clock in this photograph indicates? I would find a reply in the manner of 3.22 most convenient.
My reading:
4.10
